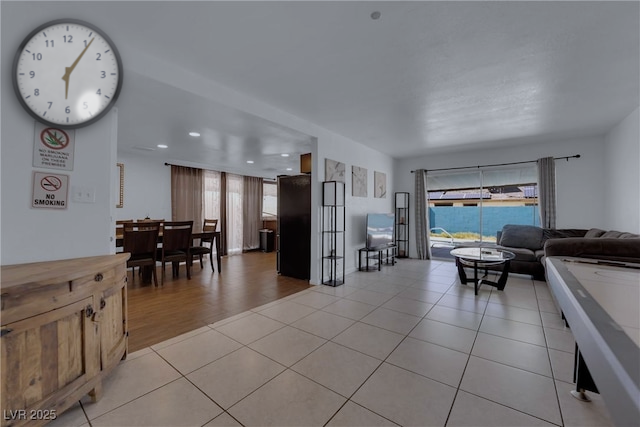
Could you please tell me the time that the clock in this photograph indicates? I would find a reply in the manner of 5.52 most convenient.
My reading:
6.06
